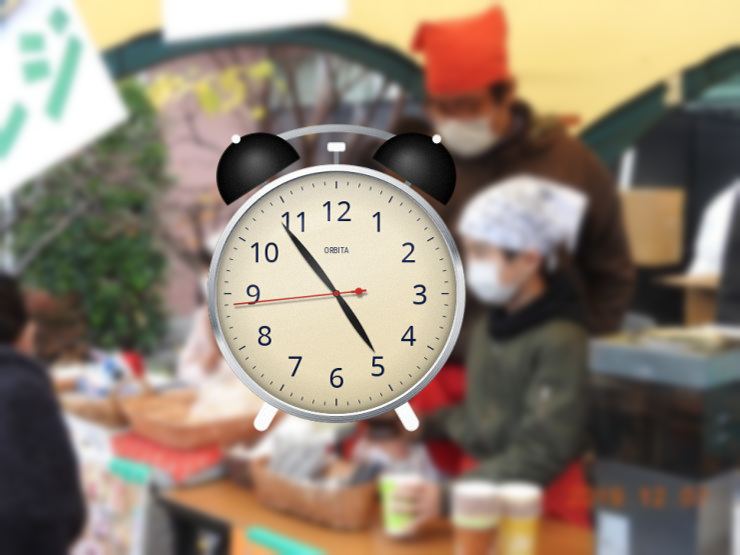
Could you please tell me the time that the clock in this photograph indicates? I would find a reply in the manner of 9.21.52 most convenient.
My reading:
4.53.44
